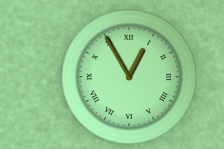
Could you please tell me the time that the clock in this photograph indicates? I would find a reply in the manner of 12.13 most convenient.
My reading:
12.55
